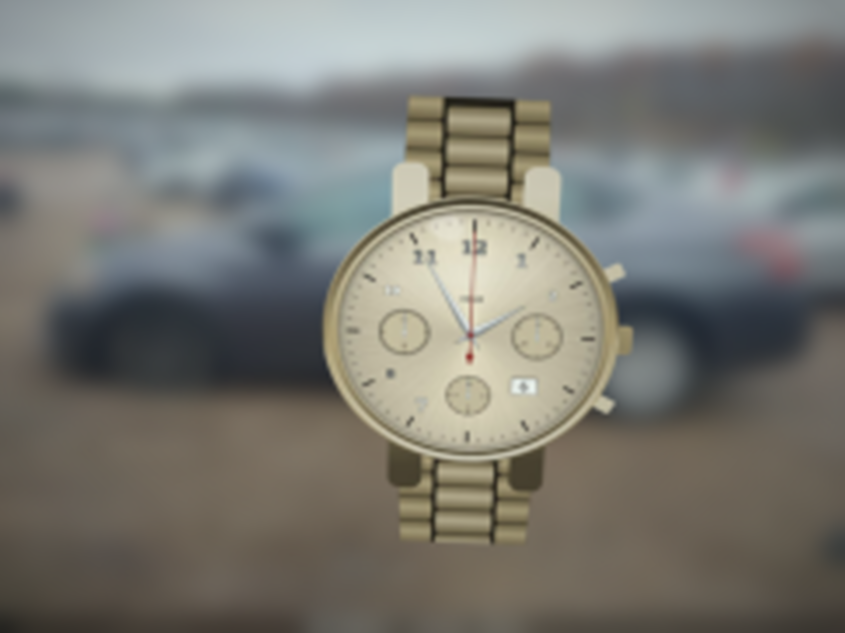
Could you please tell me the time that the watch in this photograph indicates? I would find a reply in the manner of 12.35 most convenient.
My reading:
1.55
